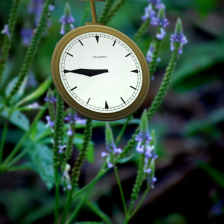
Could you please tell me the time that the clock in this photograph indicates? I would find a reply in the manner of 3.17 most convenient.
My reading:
8.45
